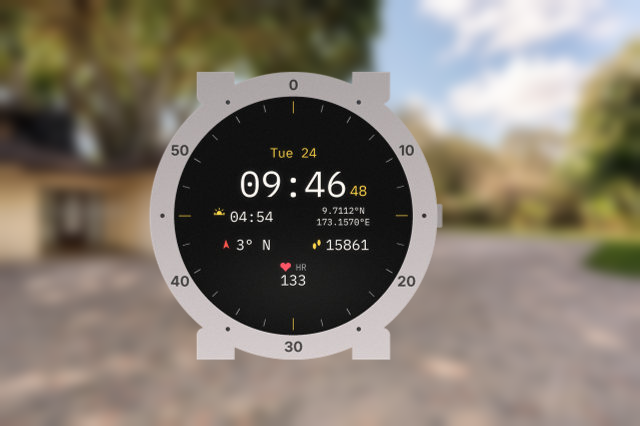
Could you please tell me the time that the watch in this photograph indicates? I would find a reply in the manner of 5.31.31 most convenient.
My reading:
9.46.48
